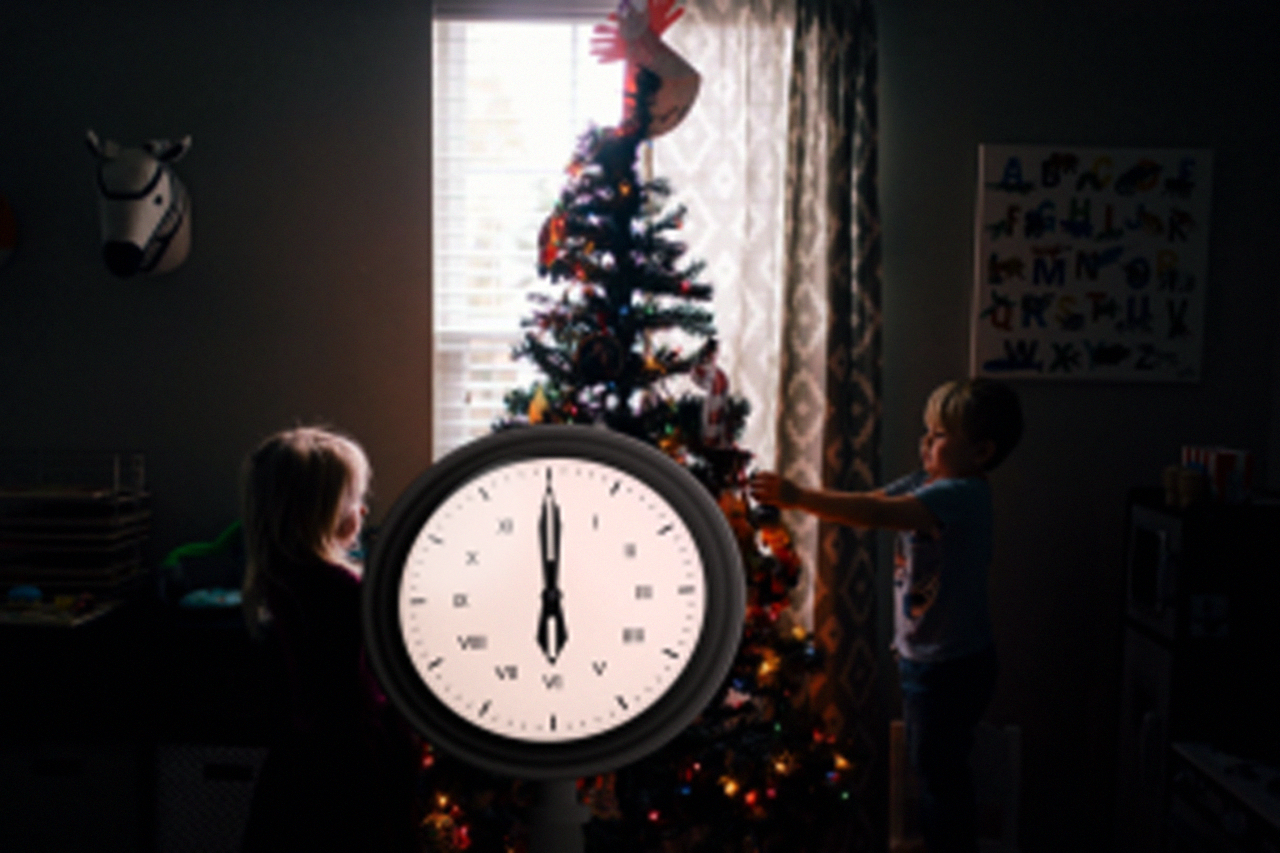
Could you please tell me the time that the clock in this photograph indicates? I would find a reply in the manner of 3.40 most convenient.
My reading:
6.00
